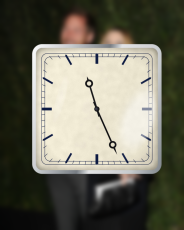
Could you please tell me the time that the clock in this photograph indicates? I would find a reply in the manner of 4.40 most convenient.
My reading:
11.26
